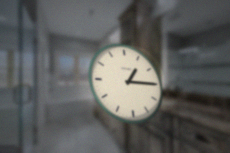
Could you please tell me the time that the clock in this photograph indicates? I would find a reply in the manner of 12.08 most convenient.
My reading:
1.15
